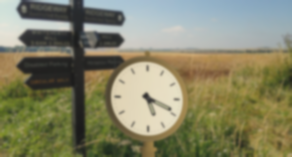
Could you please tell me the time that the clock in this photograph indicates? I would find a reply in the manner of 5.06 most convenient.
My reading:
5.19
